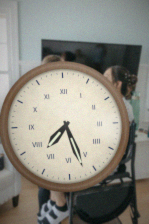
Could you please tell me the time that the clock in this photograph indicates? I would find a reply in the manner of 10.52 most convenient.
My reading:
7.27
